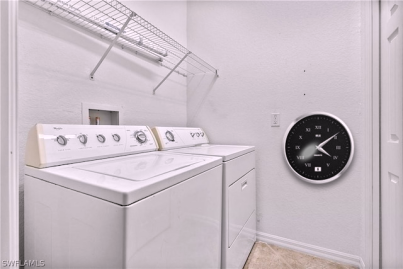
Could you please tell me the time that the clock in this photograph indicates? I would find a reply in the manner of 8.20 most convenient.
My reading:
4.09
